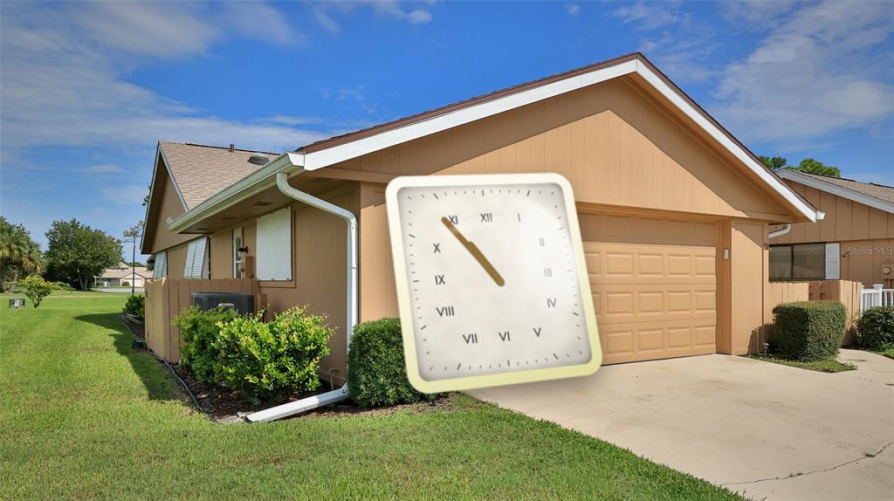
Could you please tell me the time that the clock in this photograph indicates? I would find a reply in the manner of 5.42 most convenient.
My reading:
10.54
